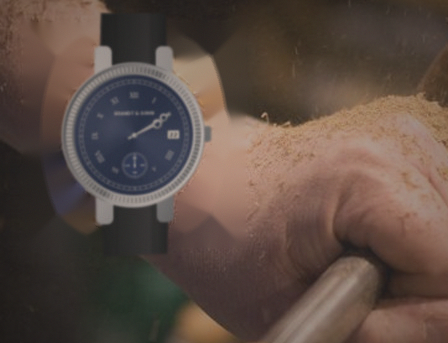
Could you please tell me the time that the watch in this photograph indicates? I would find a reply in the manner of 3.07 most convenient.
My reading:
2.10
